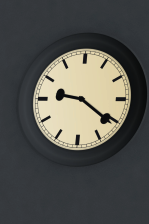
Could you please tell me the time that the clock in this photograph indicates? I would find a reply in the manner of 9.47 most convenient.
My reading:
9.21
